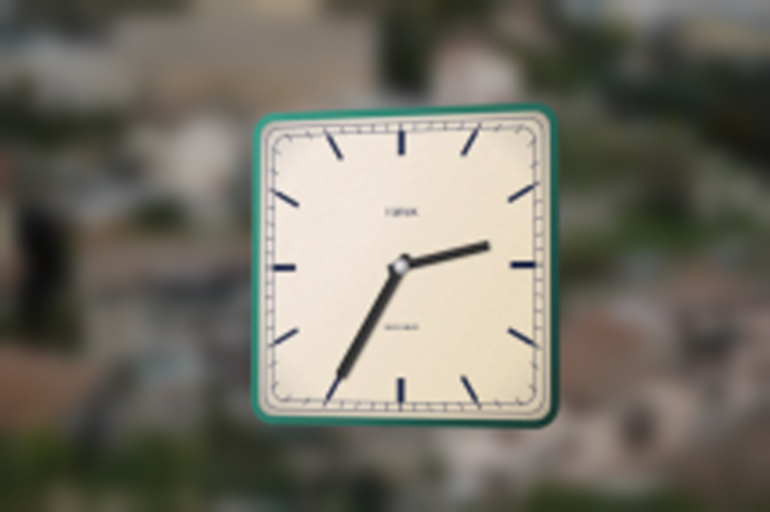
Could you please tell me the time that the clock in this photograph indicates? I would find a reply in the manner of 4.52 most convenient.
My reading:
2.35
